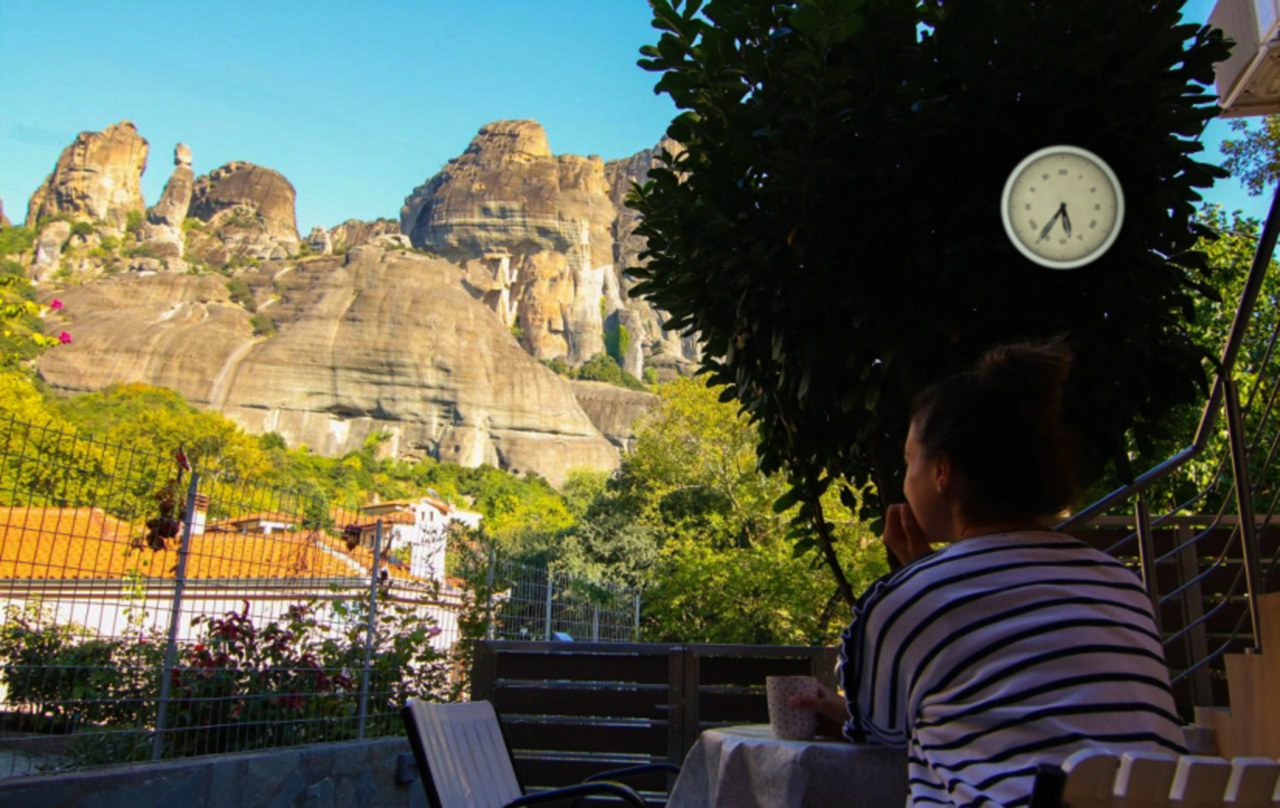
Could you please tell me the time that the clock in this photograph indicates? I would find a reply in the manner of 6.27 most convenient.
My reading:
5.36
